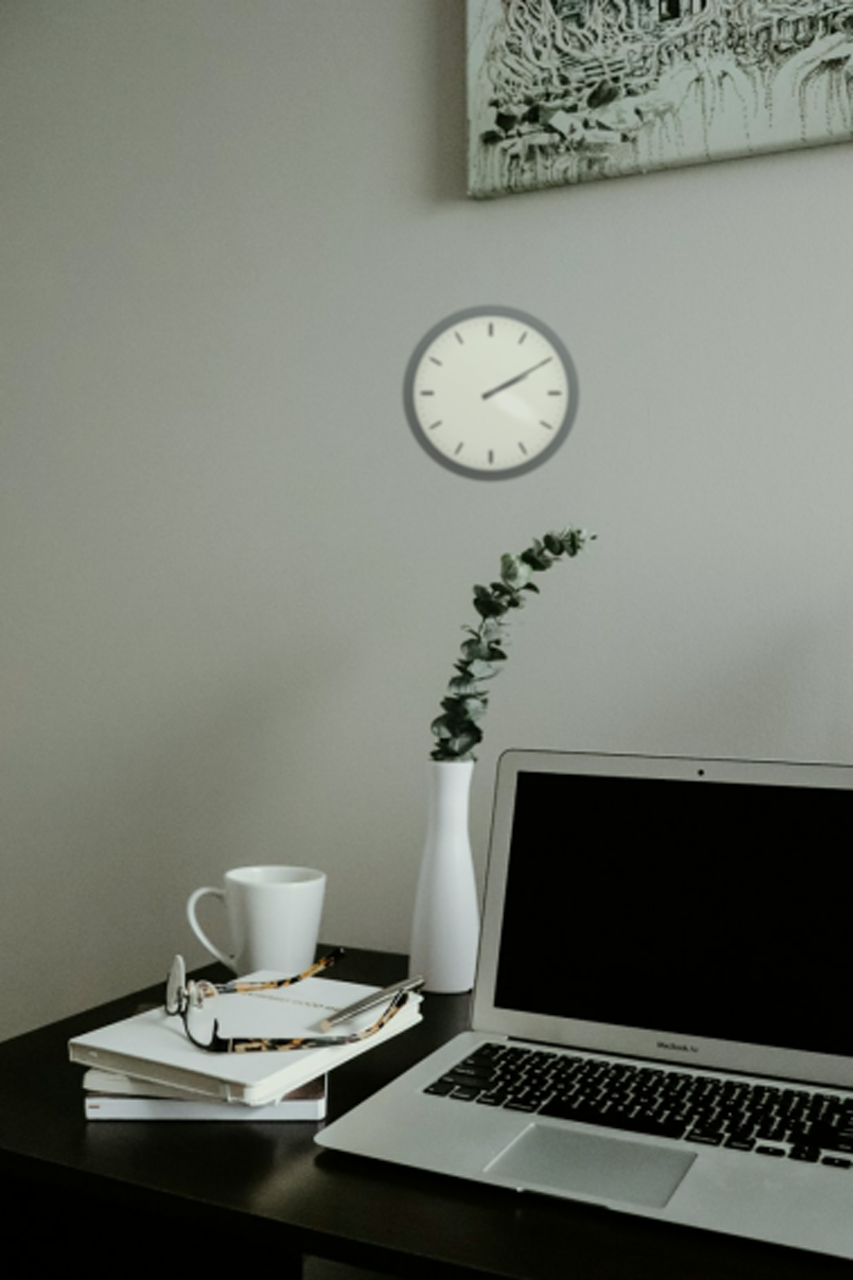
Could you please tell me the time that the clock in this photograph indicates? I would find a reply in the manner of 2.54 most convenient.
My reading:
2.10
